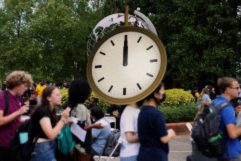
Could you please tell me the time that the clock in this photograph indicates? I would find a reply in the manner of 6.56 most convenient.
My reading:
12.00
